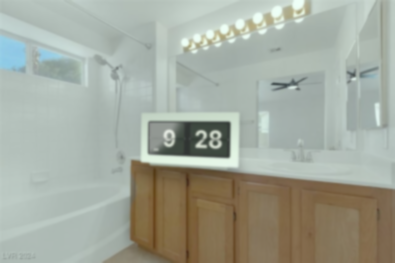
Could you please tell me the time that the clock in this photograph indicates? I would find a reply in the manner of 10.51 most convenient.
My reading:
9.28
